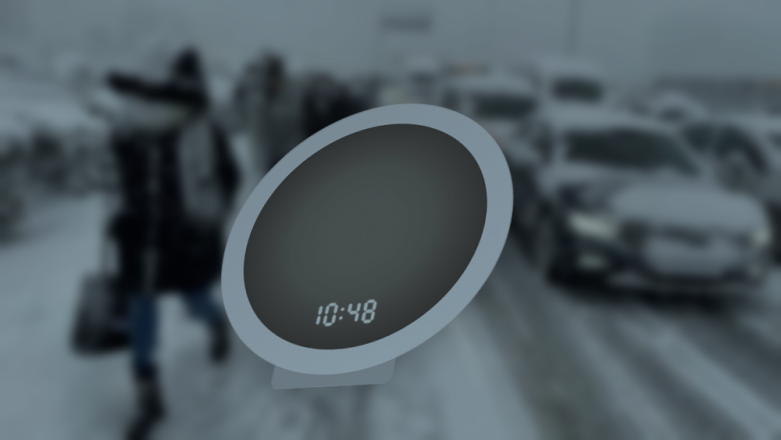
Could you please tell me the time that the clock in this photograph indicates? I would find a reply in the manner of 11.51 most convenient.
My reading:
10.48
